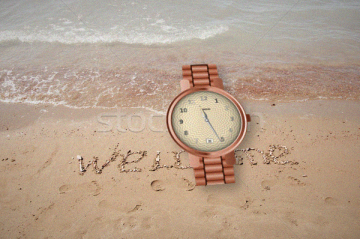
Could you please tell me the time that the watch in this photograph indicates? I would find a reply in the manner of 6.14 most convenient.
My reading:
11.26
